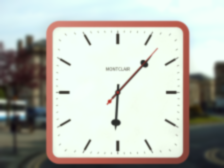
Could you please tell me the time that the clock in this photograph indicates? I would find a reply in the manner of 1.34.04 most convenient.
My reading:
6.07.07
